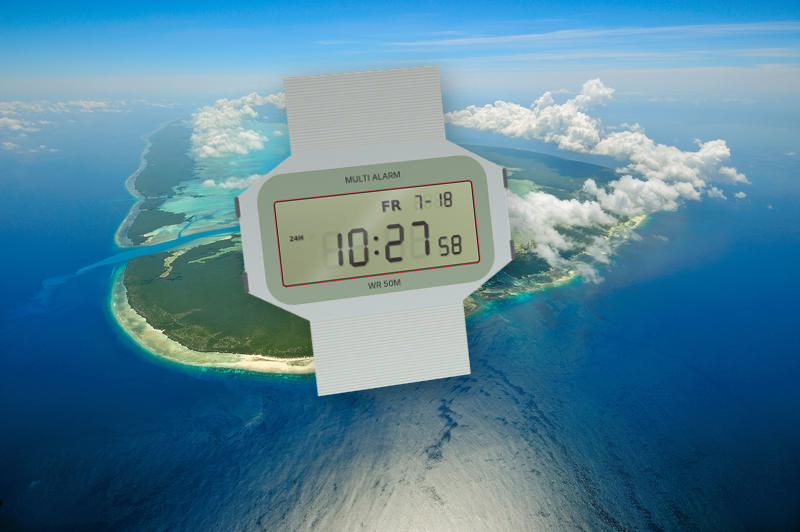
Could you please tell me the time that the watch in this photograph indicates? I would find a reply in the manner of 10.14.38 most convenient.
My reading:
10.27.58
